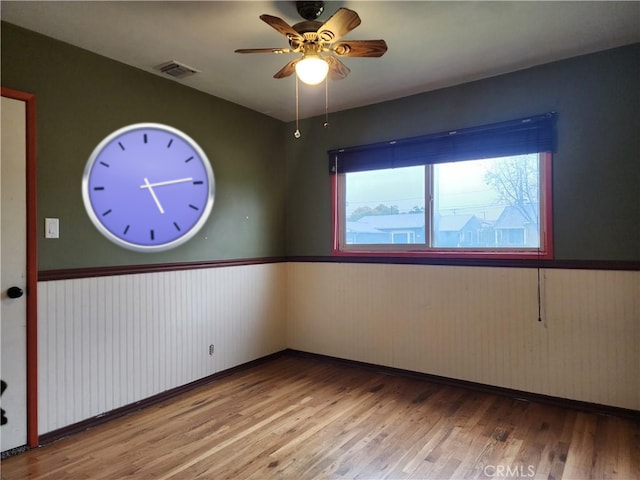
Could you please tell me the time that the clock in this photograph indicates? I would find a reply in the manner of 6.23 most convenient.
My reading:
5.14
